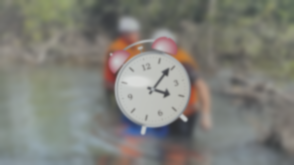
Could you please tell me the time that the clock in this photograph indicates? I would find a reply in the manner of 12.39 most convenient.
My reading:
4.09
